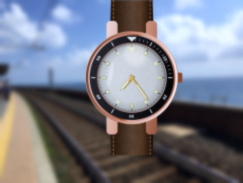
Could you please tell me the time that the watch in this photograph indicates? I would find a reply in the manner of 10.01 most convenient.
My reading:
7.24
